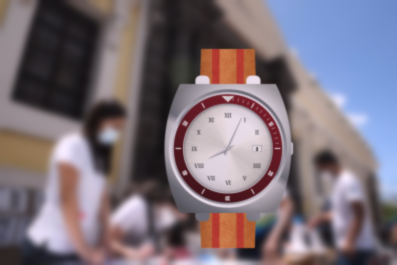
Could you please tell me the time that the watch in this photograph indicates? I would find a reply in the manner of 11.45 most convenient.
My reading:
8.04
